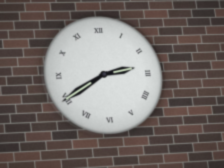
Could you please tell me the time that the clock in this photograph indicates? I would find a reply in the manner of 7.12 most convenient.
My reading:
2.40
